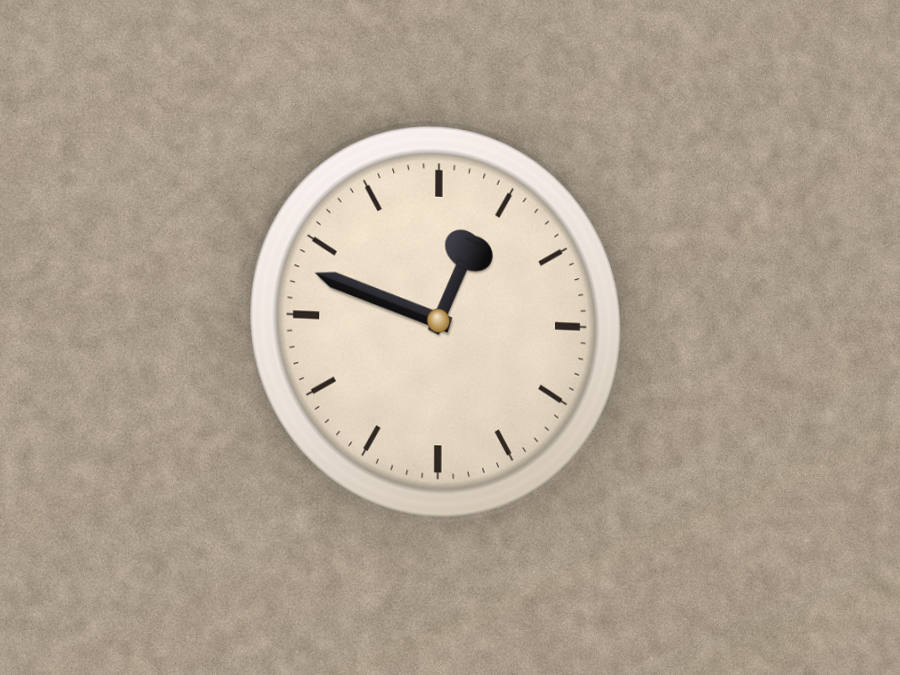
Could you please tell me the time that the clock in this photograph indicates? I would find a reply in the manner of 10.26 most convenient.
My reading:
12.48
